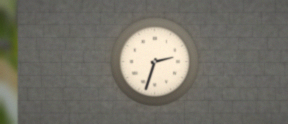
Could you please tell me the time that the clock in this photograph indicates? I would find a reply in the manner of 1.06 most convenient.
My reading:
2.33
